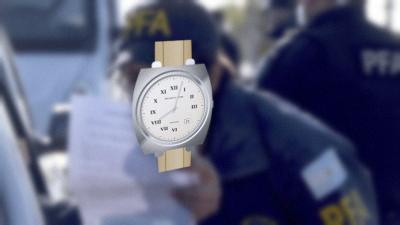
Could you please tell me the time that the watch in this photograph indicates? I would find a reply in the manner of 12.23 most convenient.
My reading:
8.03
